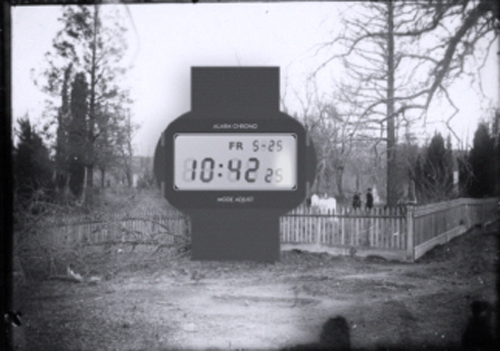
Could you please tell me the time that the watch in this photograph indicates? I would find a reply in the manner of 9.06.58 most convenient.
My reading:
10.42.25
